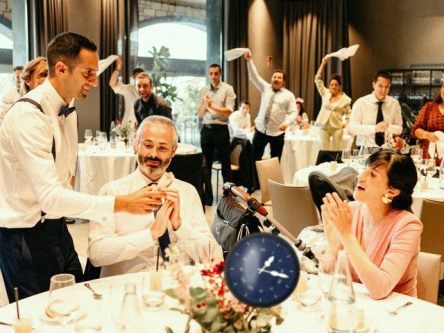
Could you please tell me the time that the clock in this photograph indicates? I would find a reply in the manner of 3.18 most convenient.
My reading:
1.17
